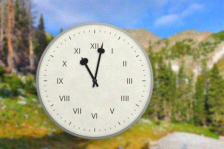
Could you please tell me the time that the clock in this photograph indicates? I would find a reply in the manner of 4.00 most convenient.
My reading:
11.02
